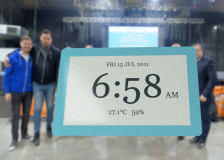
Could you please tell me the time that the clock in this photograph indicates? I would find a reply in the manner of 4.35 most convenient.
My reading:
6.58
